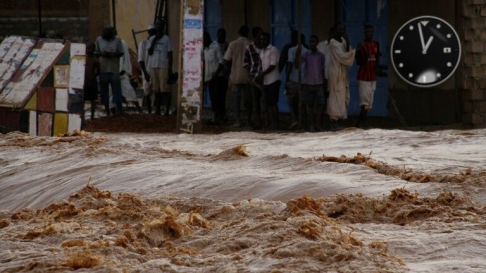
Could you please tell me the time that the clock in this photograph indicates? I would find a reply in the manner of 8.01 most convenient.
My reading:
12.58
